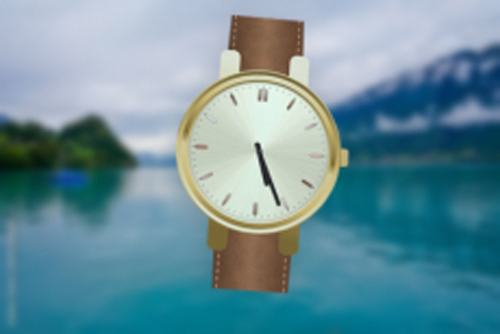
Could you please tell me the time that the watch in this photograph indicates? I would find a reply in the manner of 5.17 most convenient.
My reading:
5.26
